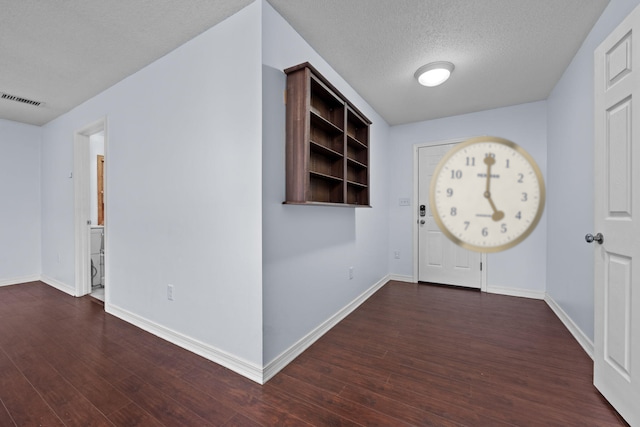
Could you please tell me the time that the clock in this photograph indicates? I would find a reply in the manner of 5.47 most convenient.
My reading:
5.00
